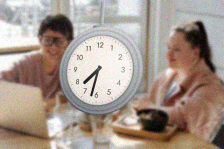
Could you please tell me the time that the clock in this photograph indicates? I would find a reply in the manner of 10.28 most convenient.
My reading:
7.32
